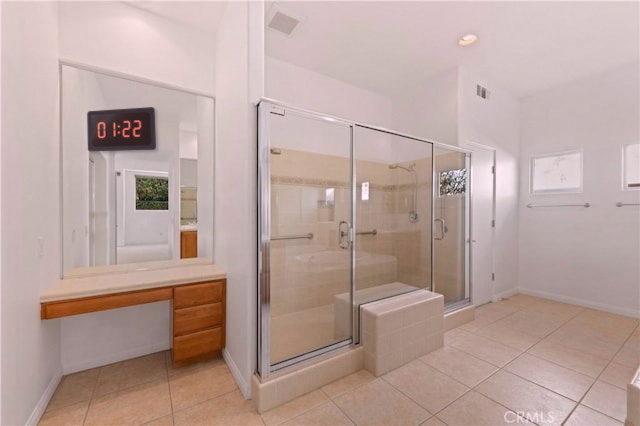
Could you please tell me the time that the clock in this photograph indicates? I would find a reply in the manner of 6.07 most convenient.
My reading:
1.22
